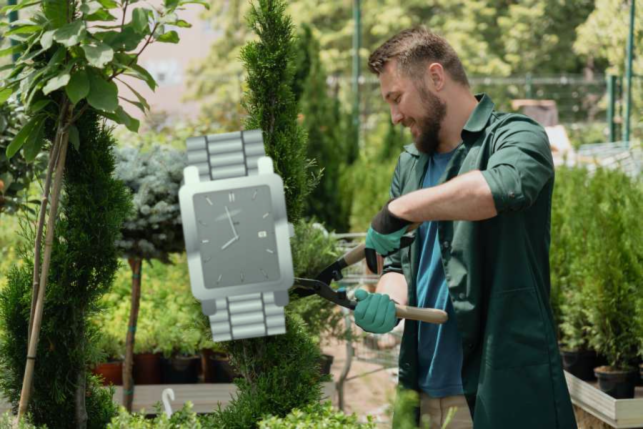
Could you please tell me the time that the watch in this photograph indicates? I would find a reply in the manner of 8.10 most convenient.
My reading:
7.58
